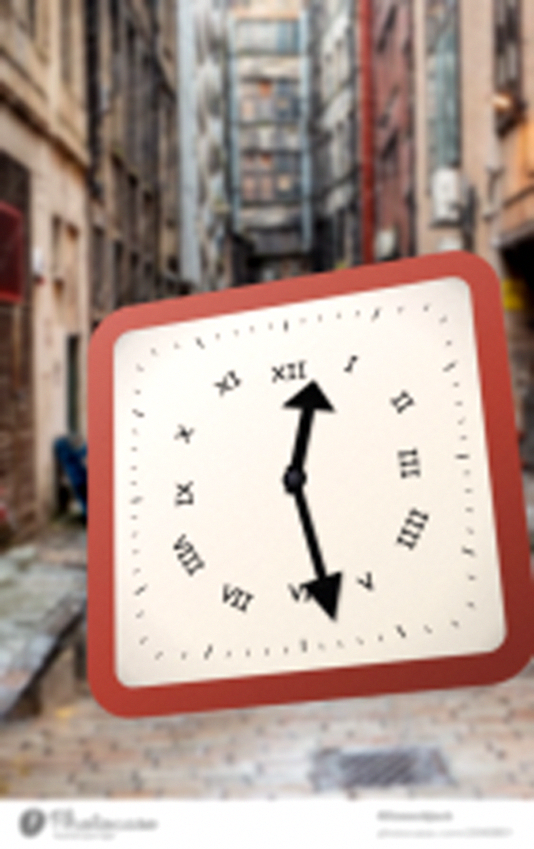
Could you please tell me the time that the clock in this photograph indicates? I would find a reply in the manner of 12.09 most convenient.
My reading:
12.28
